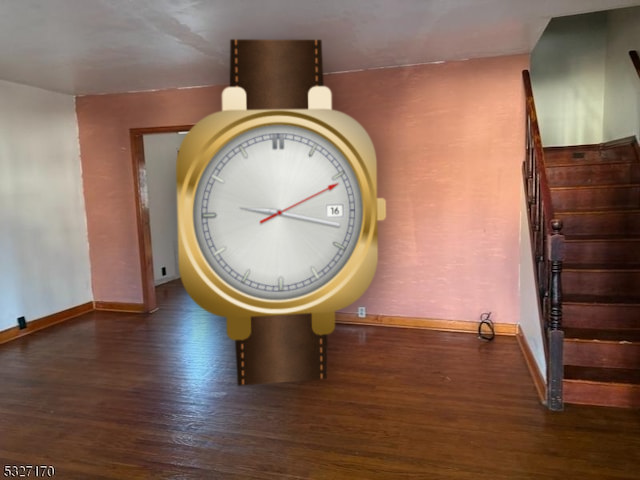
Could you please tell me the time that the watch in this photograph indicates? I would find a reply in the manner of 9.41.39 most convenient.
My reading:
9.17.11
